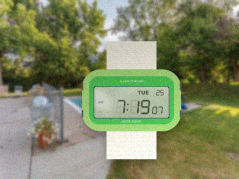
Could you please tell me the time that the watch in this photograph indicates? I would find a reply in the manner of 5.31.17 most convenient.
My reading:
7.19.07
